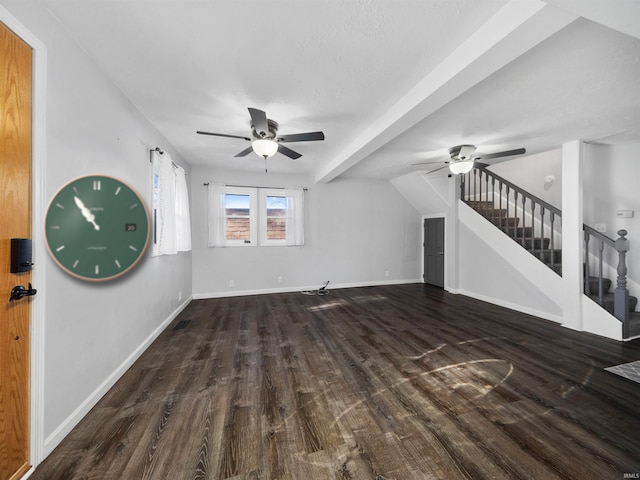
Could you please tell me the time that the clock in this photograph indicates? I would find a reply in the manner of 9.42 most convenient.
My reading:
10.54
